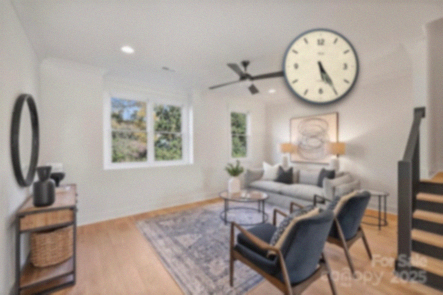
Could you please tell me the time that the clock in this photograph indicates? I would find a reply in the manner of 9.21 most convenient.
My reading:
5.25
